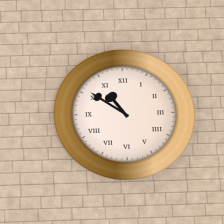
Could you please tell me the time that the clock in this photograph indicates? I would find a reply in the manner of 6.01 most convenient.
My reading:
10.51
